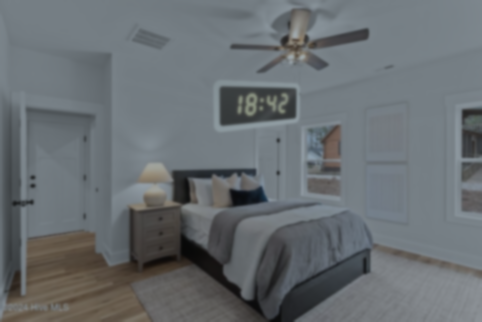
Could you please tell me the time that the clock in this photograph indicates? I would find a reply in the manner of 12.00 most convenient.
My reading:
18.42
